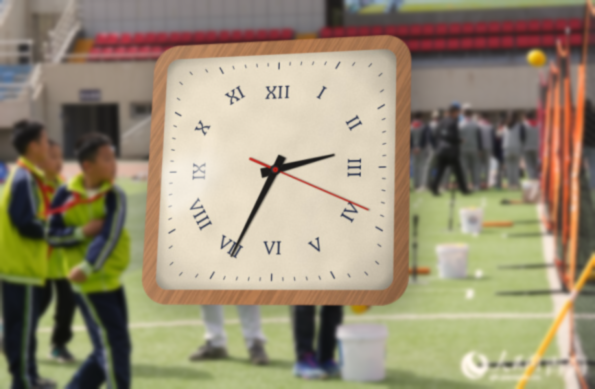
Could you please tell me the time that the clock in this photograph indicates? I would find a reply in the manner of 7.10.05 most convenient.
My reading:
2.34.19
